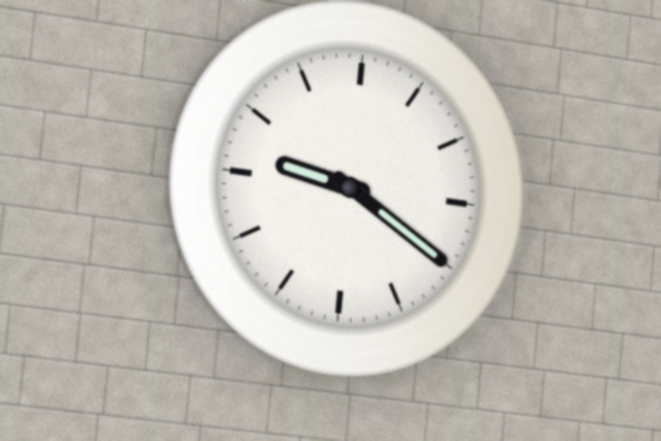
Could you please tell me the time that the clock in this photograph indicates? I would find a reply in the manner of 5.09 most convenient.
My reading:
9.20
